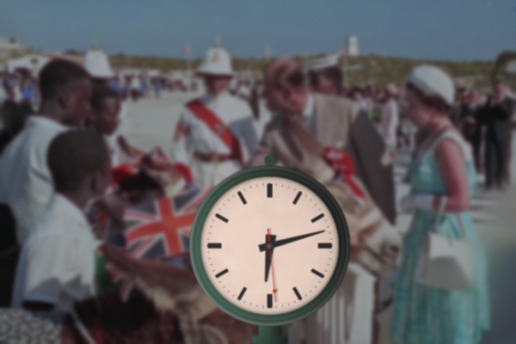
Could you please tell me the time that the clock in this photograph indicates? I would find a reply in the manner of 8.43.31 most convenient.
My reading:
6.12.29
